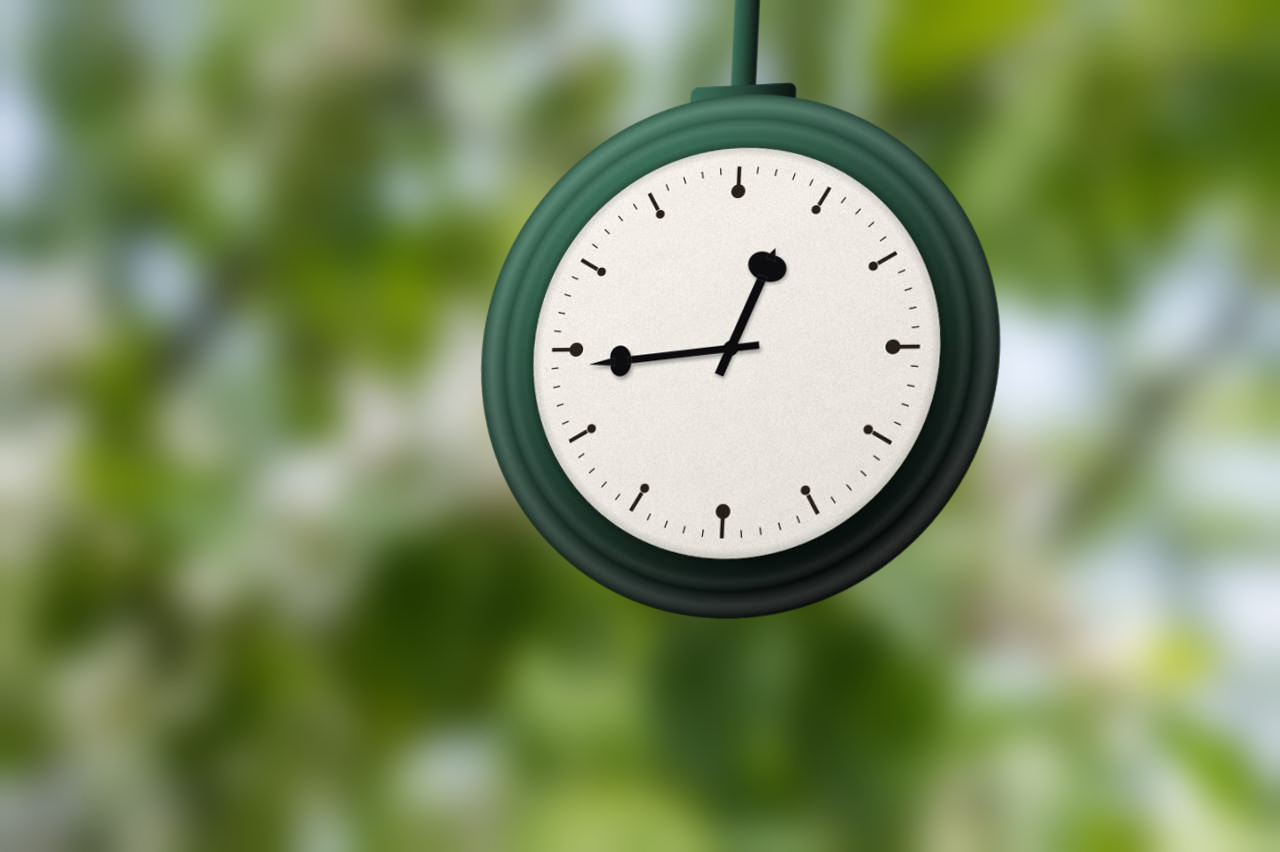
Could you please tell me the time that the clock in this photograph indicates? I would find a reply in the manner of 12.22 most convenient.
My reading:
12.44
